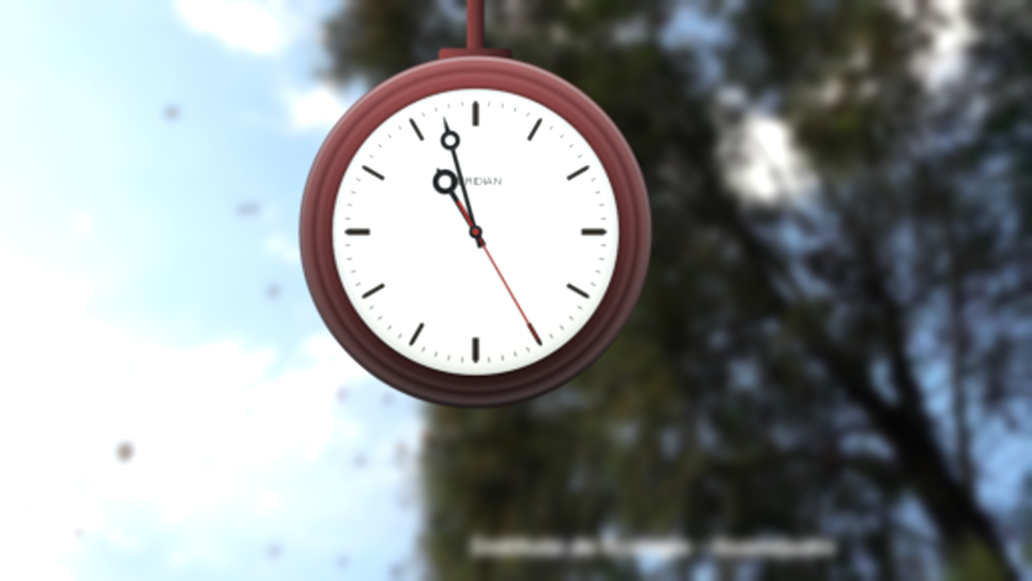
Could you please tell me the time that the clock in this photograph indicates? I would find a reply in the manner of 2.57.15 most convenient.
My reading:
10.57.25
